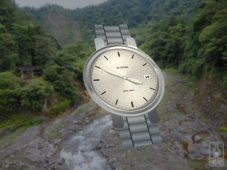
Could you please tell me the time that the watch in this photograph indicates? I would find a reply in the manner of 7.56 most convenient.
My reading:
3.50
